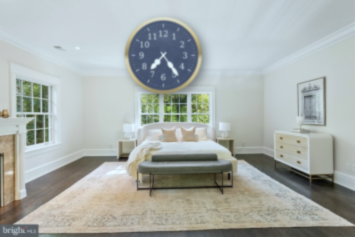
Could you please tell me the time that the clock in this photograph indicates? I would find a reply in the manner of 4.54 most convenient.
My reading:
7.24
